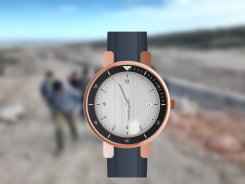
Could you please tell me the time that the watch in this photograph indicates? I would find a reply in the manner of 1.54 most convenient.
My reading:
5.56
